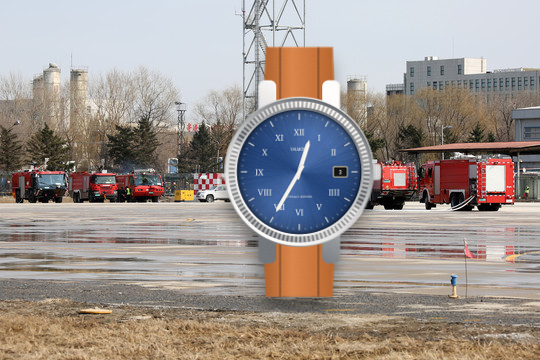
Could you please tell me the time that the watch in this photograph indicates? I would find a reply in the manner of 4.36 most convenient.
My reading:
12.35
